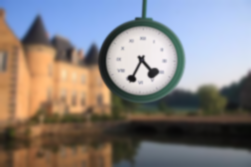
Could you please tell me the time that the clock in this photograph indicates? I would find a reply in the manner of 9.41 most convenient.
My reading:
4.34
